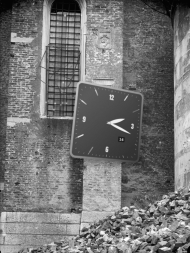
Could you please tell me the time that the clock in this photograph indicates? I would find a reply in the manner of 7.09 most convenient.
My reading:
2.18
